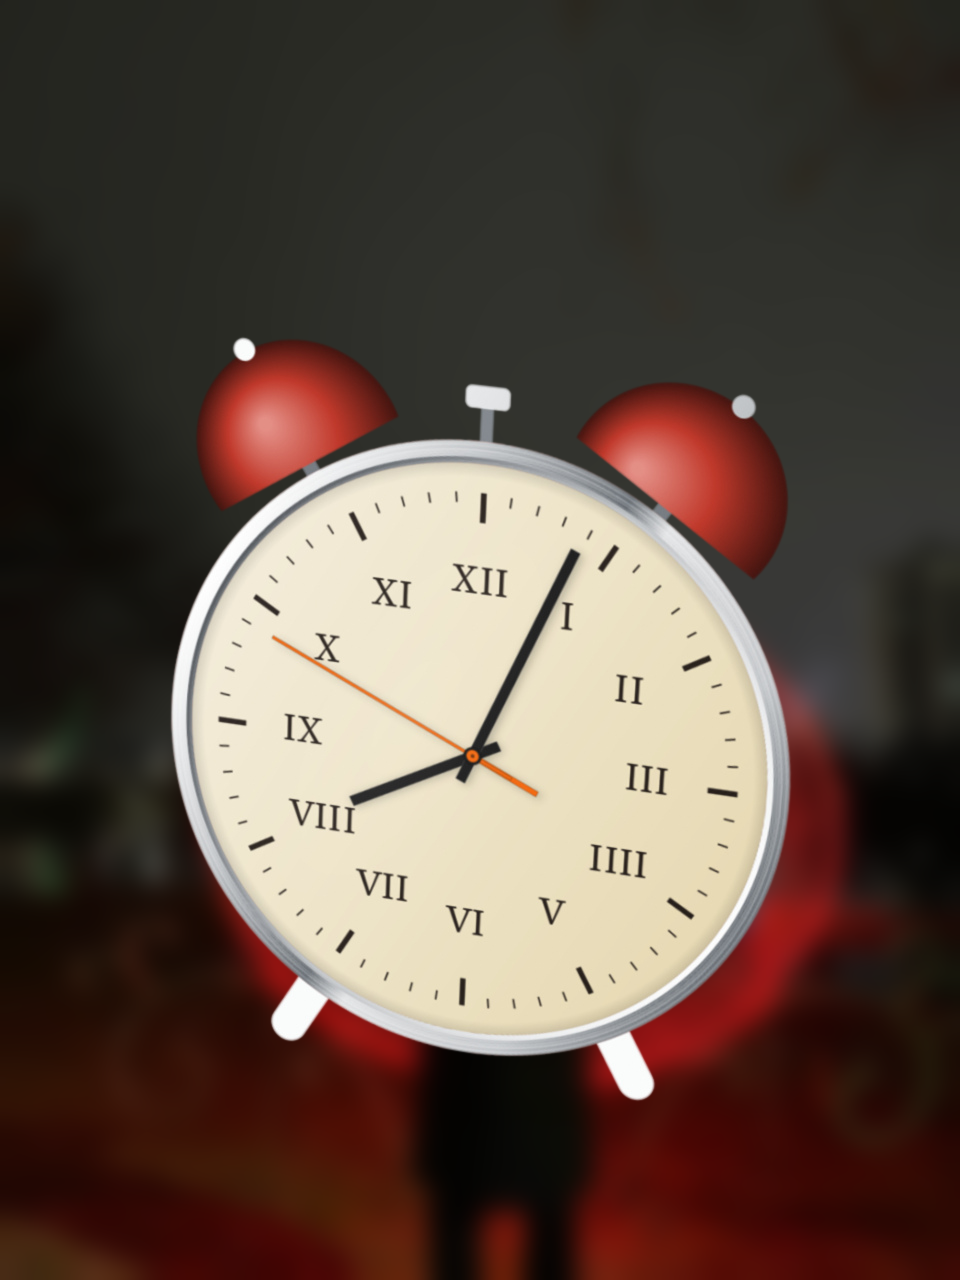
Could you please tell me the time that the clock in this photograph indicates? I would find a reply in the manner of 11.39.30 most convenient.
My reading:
8.03.49
